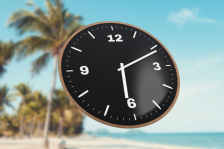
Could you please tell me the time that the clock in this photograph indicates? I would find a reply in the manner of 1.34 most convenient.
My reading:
6.11
